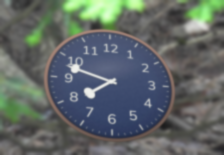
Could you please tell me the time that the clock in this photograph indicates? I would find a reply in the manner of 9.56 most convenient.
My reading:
7.48
